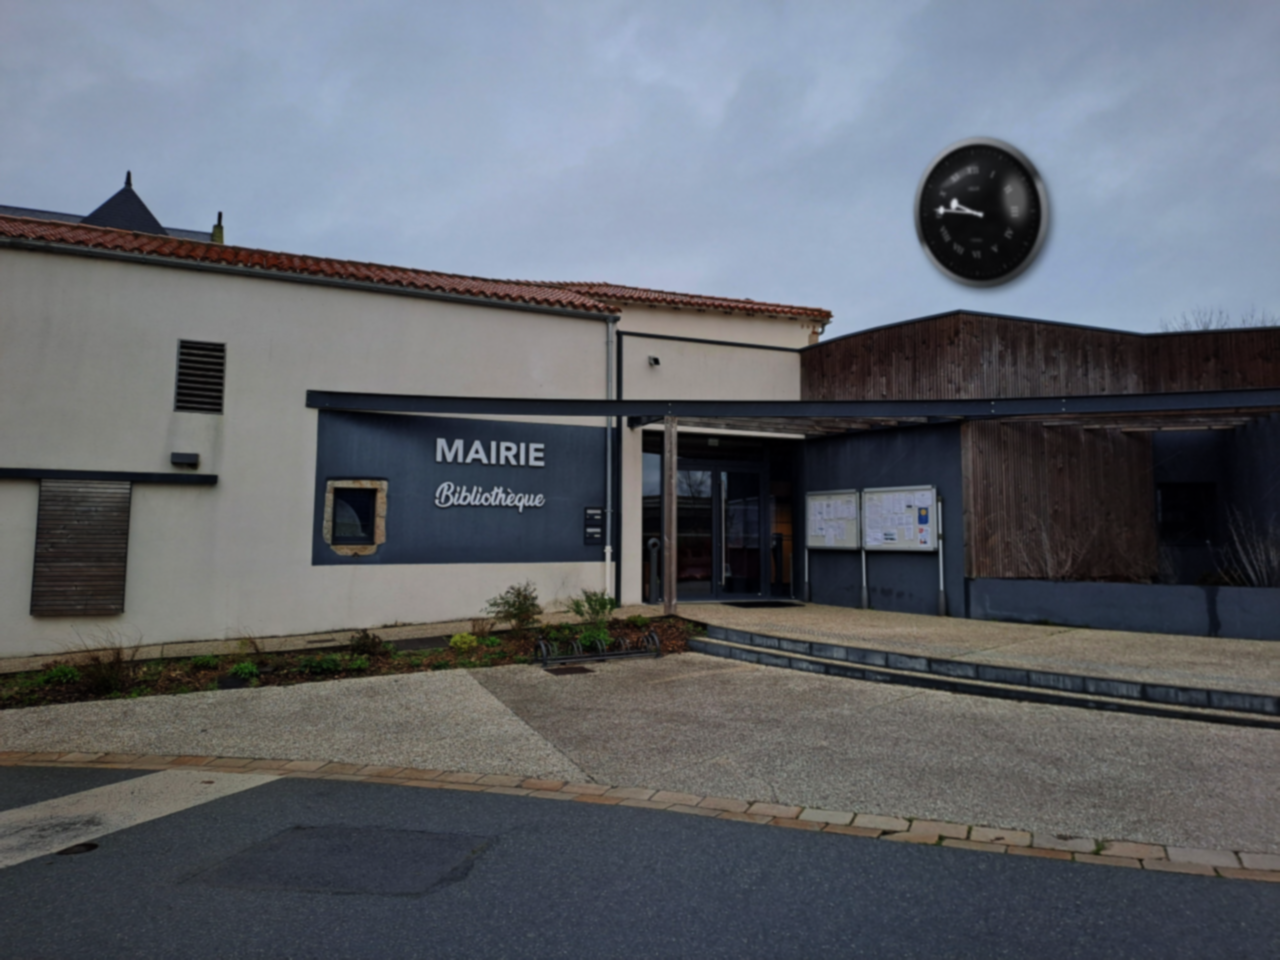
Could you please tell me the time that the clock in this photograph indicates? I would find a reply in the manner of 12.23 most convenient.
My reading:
9.46
